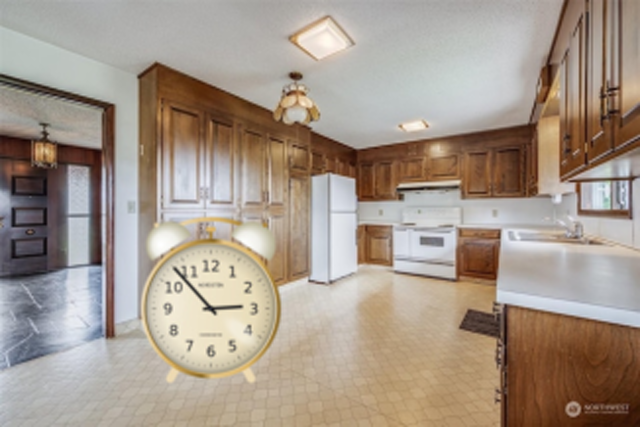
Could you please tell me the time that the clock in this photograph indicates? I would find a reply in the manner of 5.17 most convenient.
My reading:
2.53
